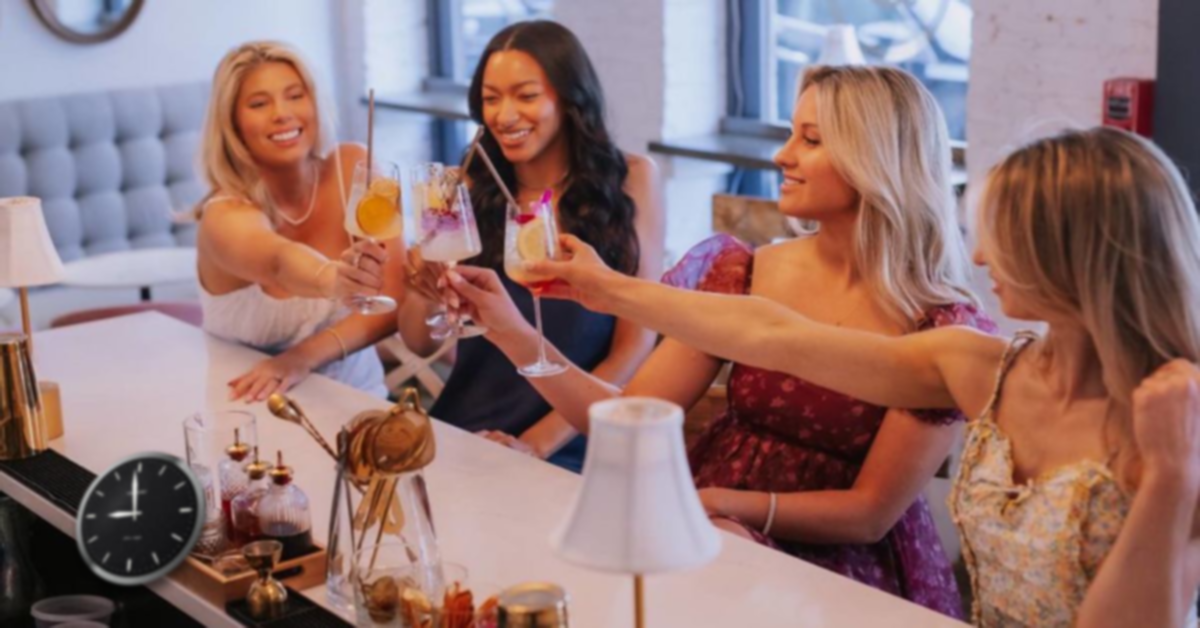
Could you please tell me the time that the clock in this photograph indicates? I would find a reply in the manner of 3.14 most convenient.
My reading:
8.59
